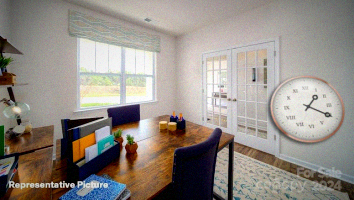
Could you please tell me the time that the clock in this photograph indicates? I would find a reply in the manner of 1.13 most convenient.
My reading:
1.20
